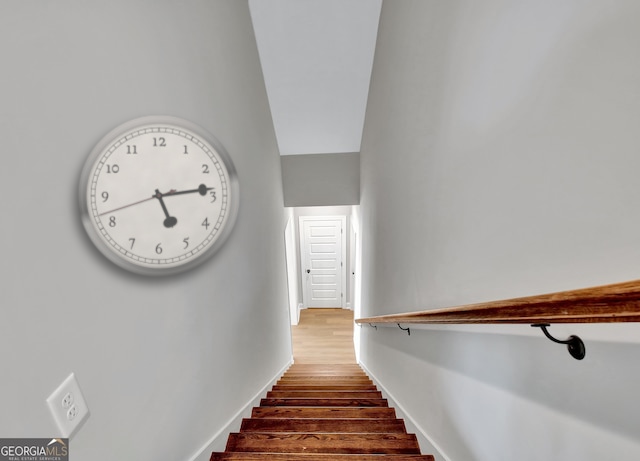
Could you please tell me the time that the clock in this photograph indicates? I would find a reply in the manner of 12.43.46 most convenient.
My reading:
5.13.42
